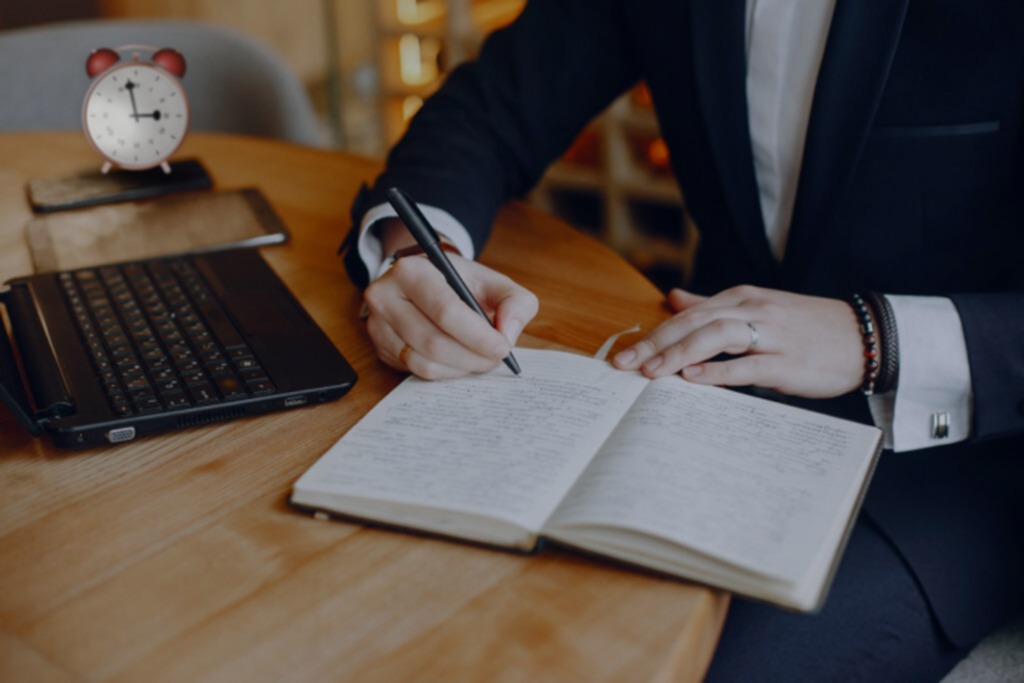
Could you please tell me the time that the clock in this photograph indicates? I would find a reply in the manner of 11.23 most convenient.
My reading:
2.58
